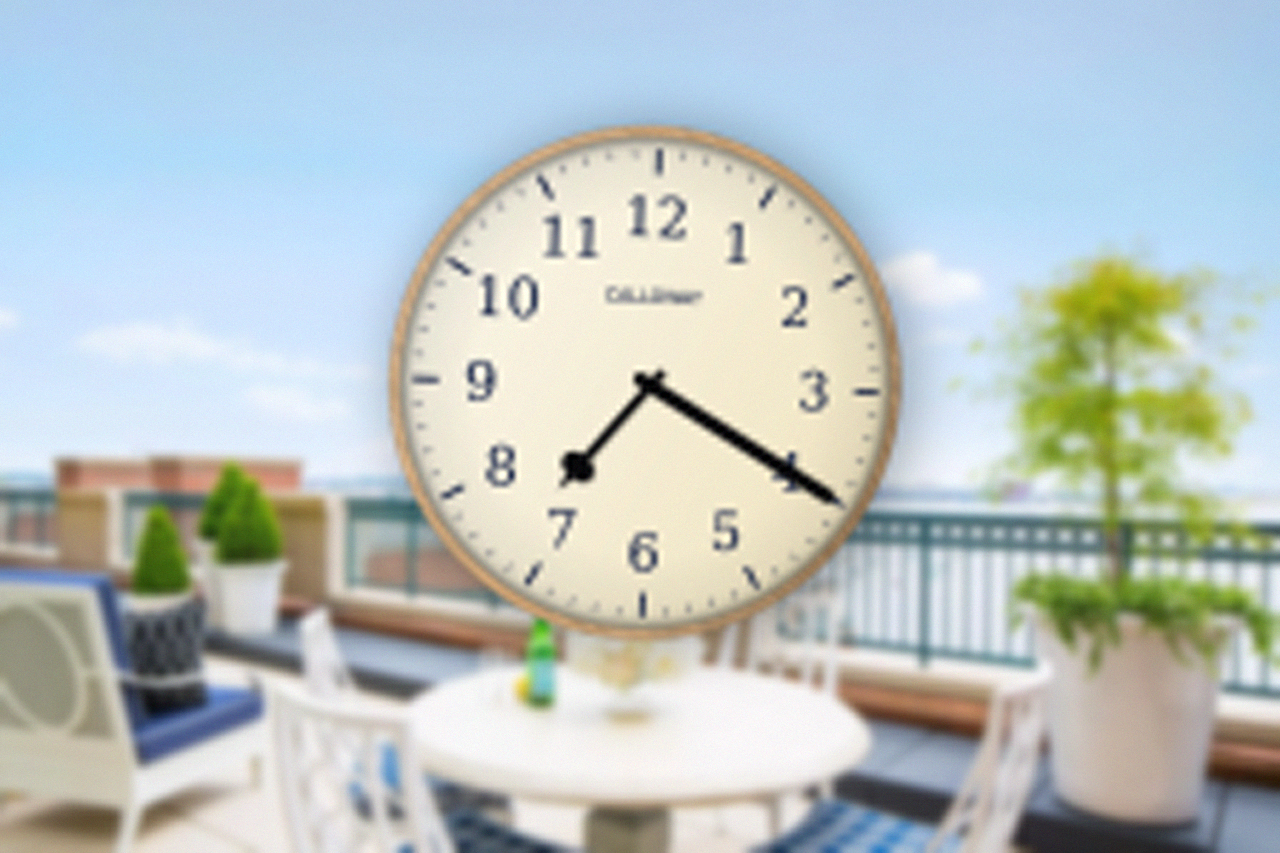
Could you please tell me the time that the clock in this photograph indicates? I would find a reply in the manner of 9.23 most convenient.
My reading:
7.20
